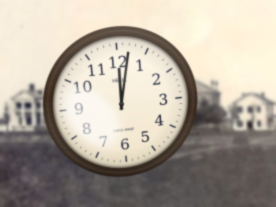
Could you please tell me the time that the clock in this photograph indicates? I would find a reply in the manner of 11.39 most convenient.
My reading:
12.02
